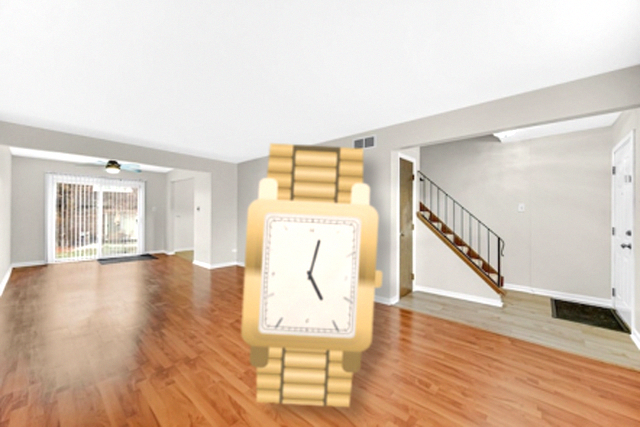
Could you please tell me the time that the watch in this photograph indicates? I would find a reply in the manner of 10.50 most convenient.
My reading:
5.02
